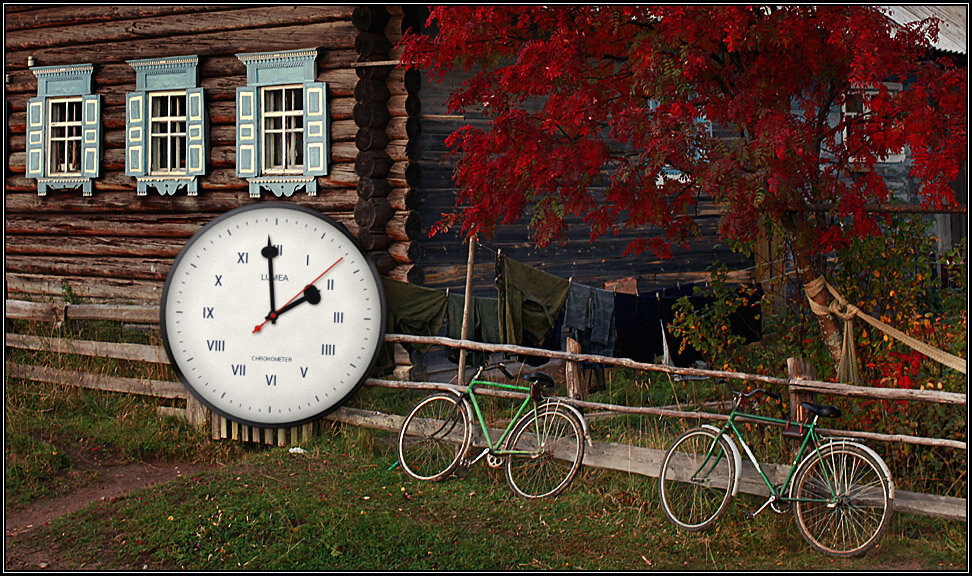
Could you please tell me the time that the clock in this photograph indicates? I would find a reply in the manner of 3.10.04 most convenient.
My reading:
1.59.08
